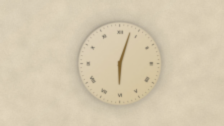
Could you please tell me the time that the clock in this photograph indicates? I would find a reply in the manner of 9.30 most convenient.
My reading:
6.03
